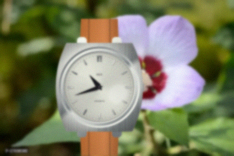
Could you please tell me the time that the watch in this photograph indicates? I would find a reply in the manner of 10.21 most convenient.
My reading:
10.42
